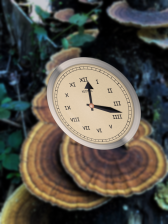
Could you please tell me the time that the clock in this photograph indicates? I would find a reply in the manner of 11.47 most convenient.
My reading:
12.18
